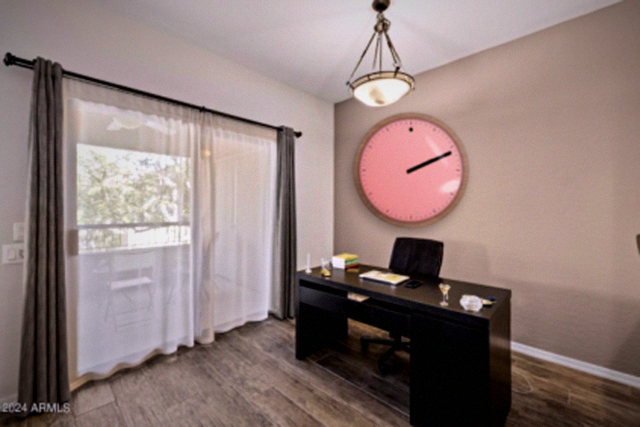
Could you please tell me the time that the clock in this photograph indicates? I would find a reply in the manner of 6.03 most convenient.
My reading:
2.11
